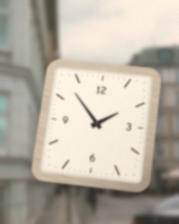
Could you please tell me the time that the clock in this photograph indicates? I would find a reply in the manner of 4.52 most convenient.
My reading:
1.53
